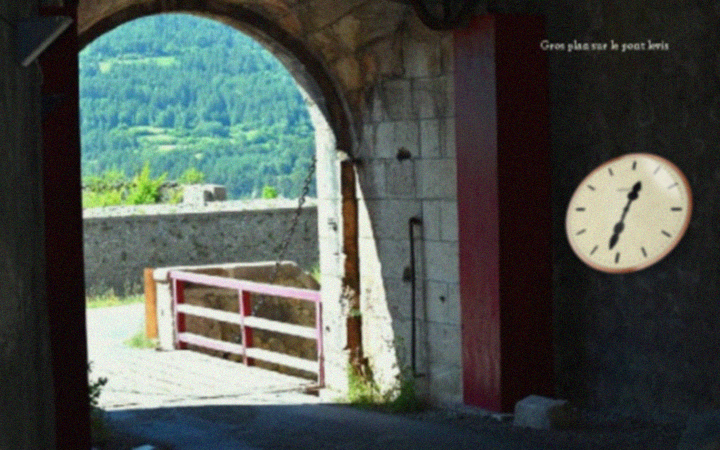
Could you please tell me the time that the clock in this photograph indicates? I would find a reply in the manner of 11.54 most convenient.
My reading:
12.32
